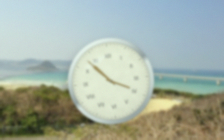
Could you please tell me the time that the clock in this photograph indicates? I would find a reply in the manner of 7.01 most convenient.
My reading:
3.53
